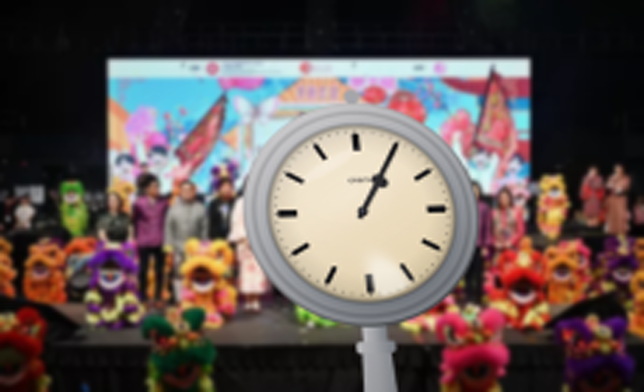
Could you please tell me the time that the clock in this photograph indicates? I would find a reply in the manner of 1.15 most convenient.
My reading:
1.05
